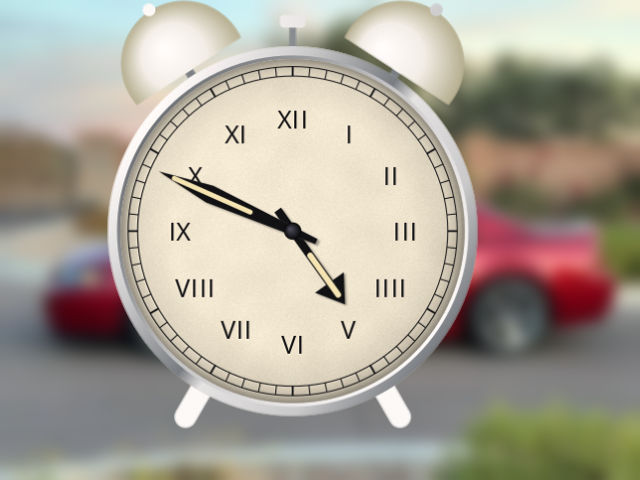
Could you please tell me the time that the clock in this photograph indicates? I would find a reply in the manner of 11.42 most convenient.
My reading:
4.49
